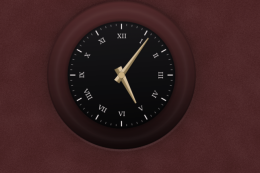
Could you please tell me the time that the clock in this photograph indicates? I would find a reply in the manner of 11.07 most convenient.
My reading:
5.06
